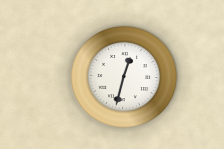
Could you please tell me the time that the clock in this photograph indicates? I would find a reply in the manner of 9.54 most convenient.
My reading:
12.32
